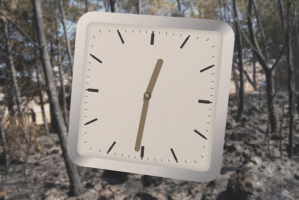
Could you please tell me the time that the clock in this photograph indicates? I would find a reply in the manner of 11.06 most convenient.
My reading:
12.31
